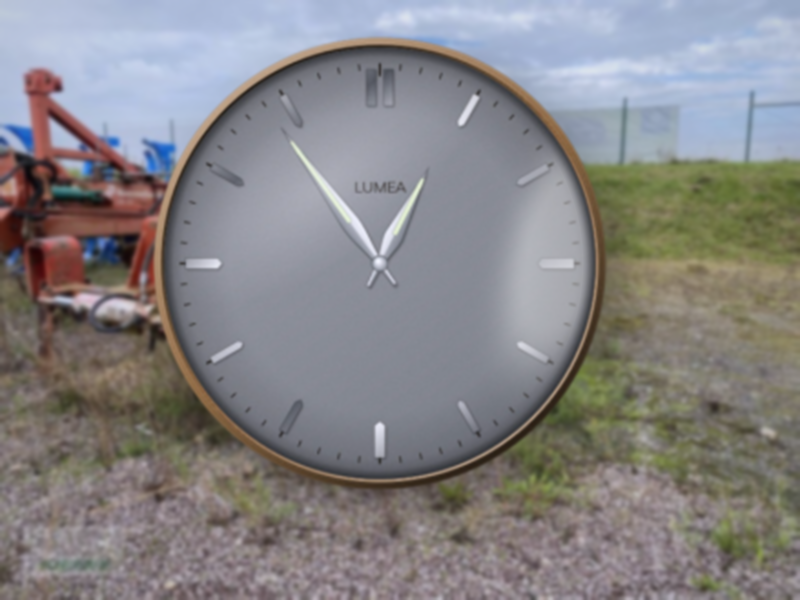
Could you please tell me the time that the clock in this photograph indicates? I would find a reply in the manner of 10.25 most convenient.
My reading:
12.54
